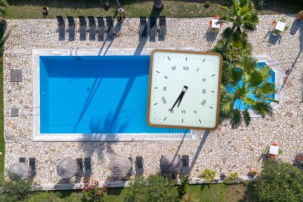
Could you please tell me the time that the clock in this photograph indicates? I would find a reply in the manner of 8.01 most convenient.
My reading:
6.35
